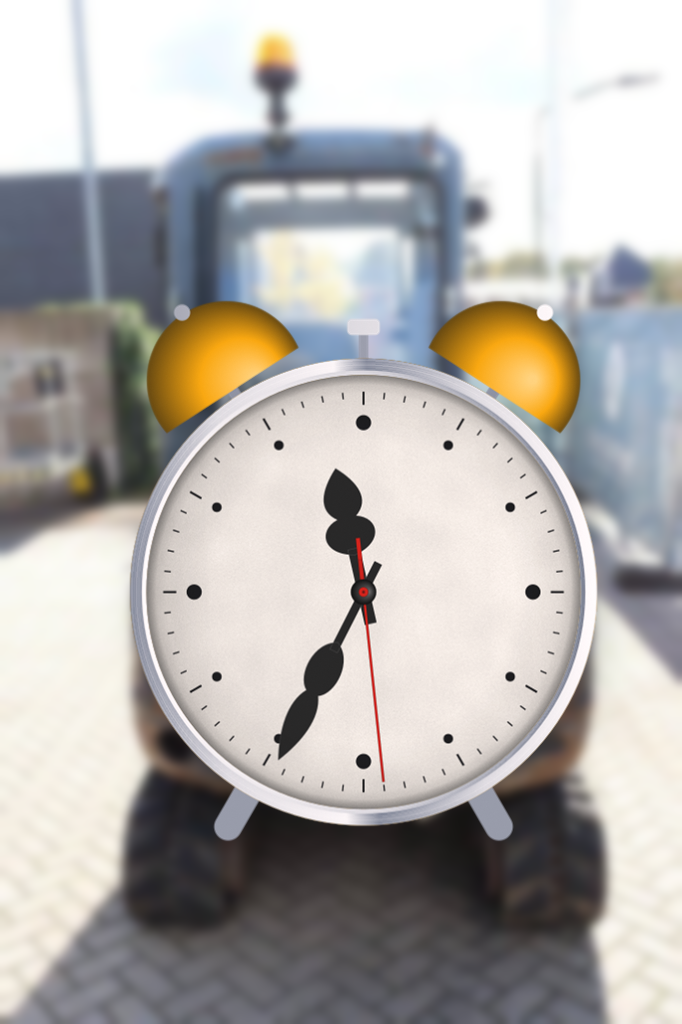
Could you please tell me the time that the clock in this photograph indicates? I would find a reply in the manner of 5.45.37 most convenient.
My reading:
11.34.29
